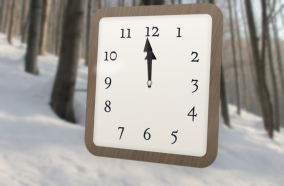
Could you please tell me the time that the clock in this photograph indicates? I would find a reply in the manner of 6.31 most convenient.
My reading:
11.59
